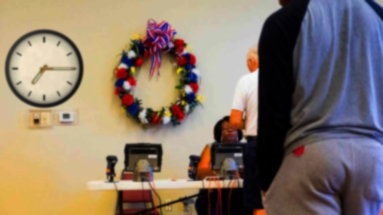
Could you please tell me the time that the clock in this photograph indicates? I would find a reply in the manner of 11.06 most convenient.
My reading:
7.15
